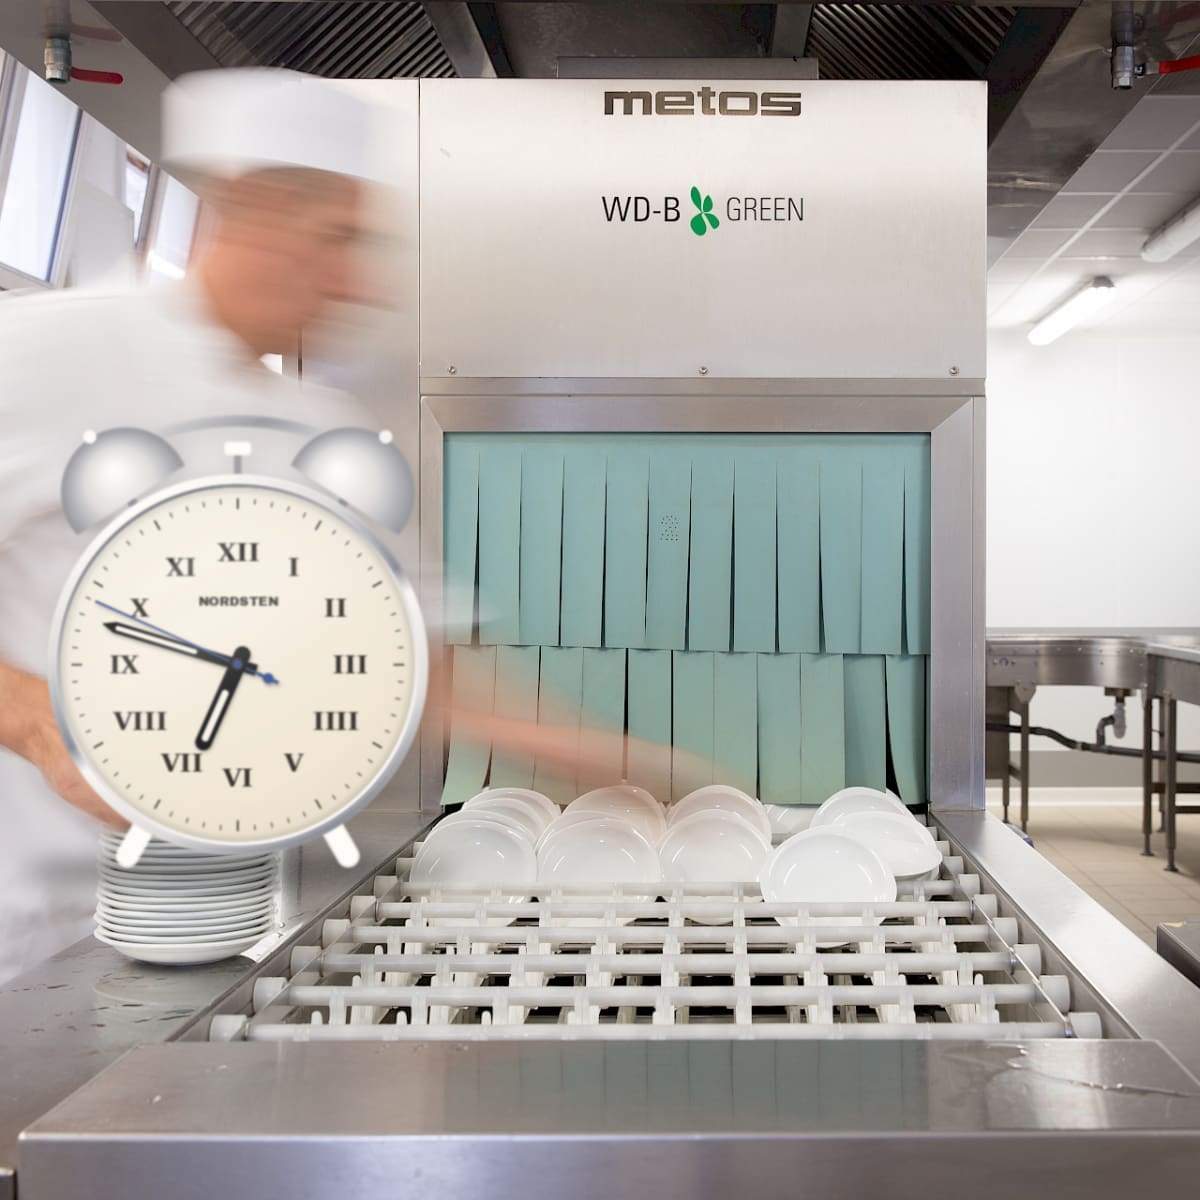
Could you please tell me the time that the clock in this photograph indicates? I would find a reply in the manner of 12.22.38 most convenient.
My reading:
6.47.49
